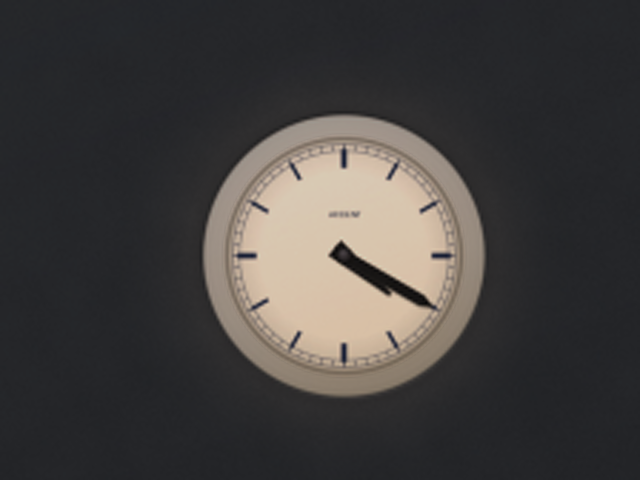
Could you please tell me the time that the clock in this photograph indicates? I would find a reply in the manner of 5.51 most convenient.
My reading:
4.20
